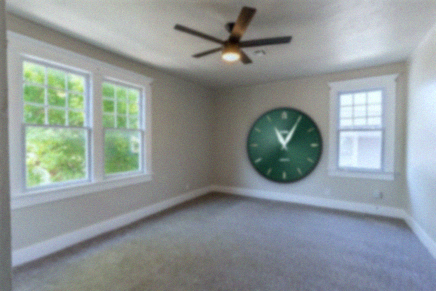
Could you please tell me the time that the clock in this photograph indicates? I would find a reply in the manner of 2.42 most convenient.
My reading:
11.05
